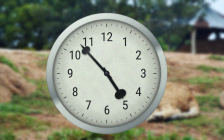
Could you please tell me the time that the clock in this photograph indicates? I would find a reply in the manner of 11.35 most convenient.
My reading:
4.53
